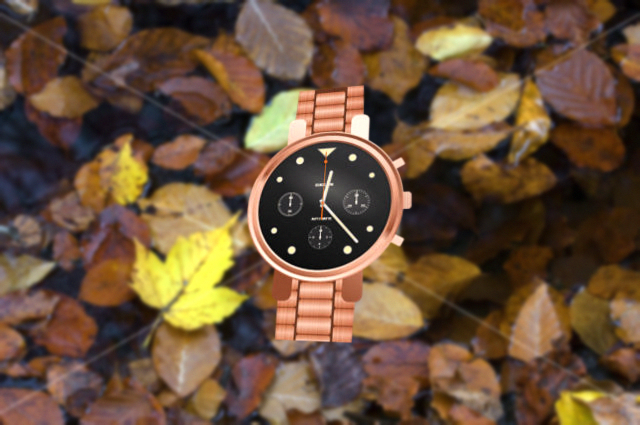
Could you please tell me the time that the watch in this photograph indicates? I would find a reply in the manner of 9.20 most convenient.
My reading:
12.23
